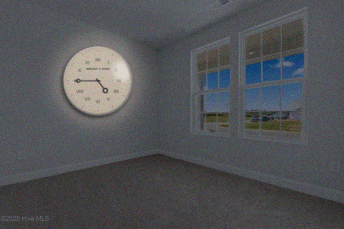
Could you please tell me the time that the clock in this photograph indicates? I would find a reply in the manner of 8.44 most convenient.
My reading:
4.45
